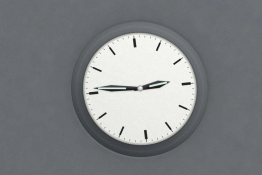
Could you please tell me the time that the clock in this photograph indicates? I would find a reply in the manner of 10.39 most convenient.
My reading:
2.46
